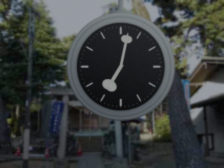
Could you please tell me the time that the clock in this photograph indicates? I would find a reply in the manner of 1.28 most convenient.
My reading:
7.02
